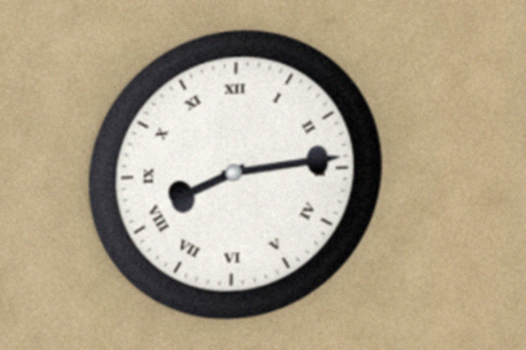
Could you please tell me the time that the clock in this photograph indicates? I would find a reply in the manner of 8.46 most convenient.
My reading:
8.14
